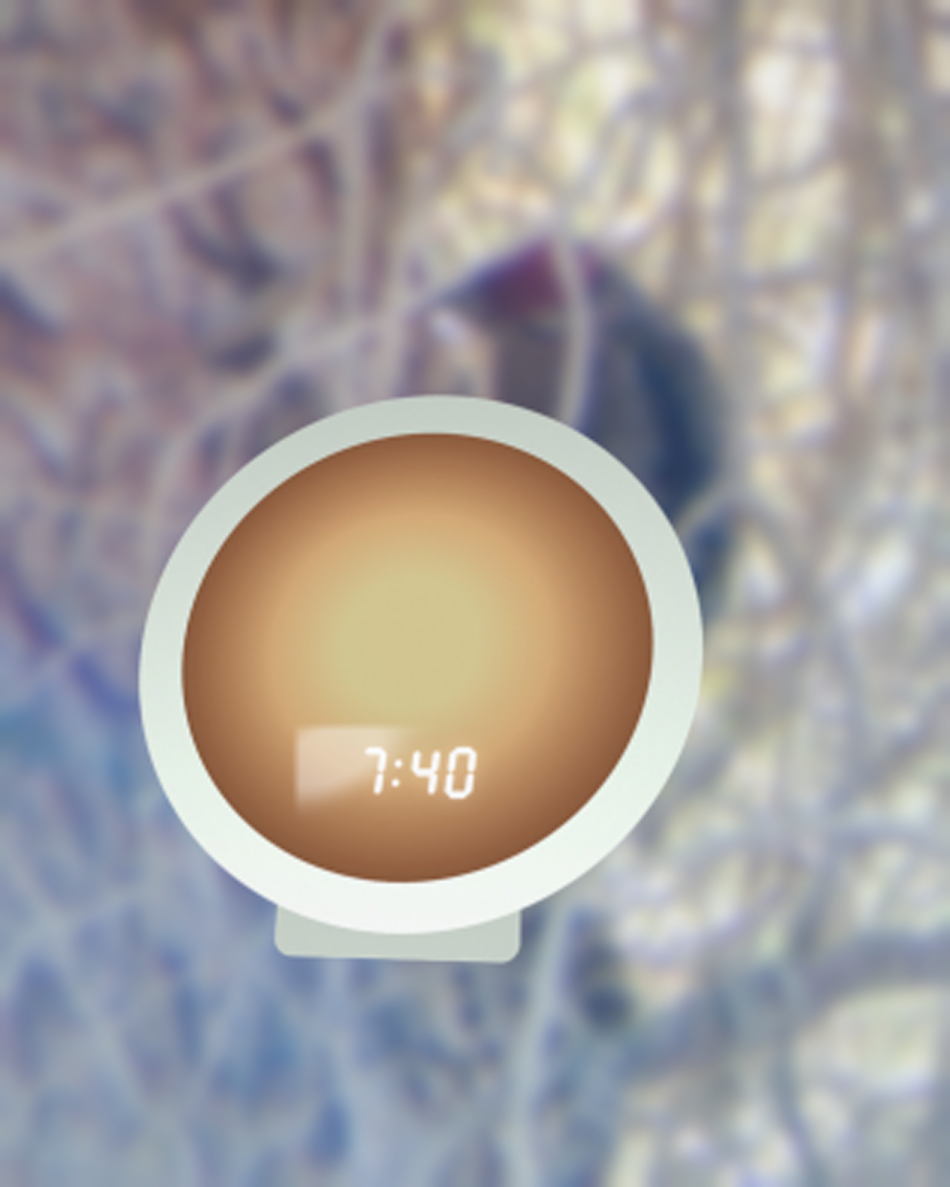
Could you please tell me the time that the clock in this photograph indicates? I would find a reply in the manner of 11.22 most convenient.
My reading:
7.40
